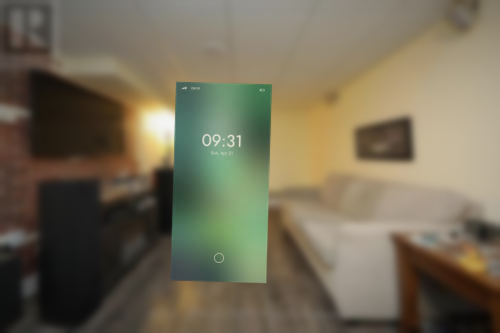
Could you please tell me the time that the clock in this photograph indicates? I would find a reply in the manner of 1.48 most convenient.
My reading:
9.31
